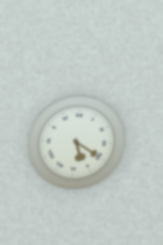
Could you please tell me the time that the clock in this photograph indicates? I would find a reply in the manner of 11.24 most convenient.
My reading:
5.20
